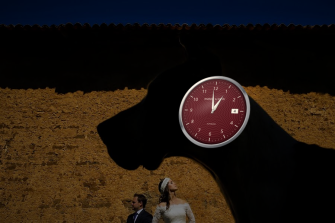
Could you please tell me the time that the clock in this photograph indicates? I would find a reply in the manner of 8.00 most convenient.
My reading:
12.59
